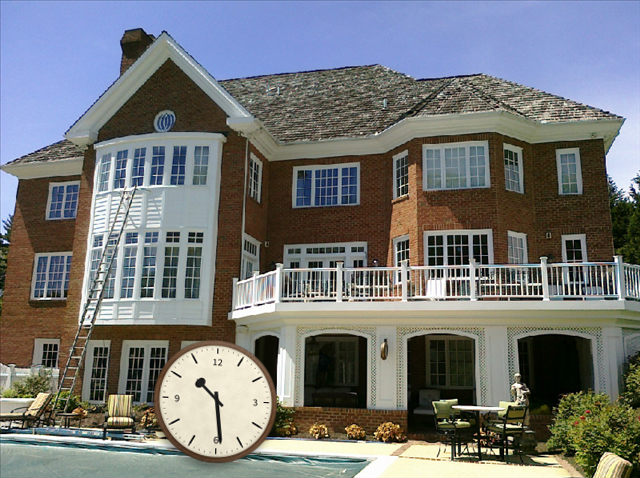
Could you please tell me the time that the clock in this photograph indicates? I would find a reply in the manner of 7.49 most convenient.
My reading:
10.29
